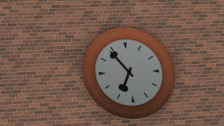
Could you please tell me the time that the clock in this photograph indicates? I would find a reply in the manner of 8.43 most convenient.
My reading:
6.54
